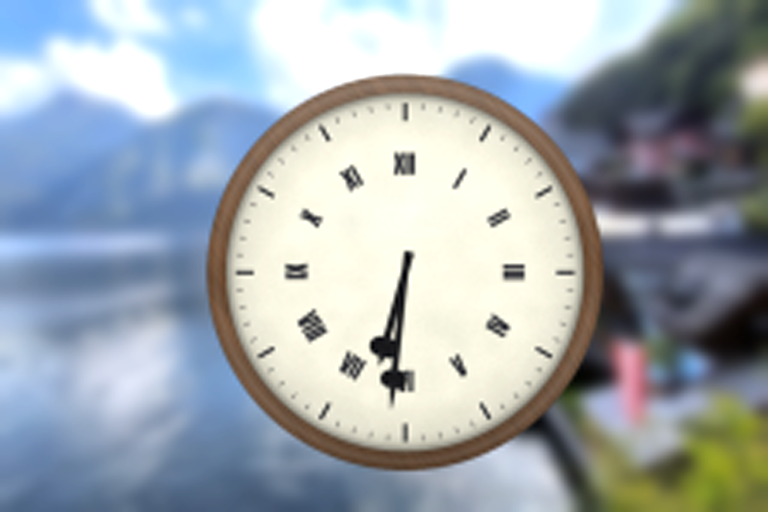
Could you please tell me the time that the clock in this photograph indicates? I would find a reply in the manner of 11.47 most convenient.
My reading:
6.31
